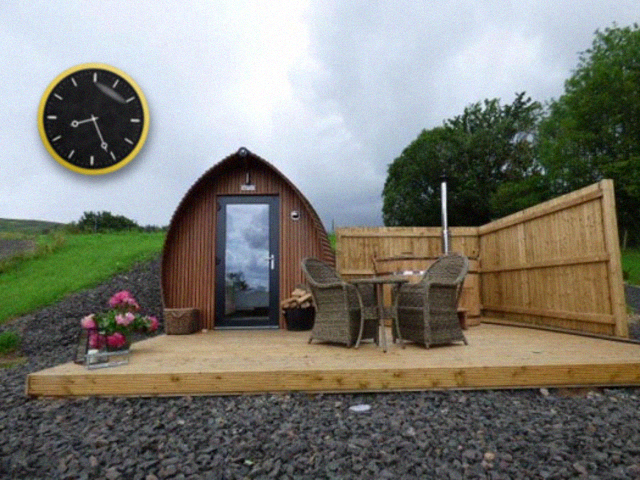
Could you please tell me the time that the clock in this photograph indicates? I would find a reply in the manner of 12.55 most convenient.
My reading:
8.26
